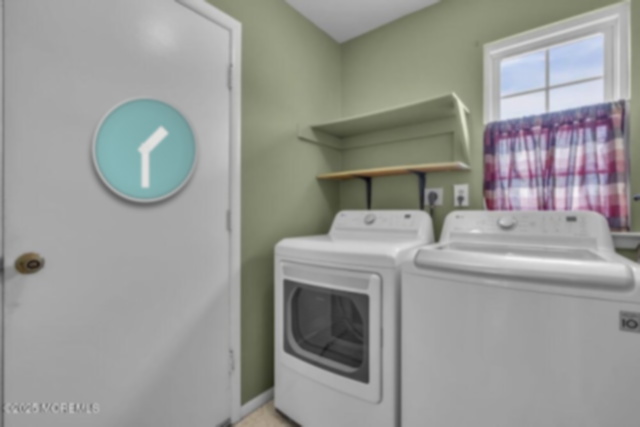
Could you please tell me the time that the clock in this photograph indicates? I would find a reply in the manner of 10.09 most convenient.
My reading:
1.30
